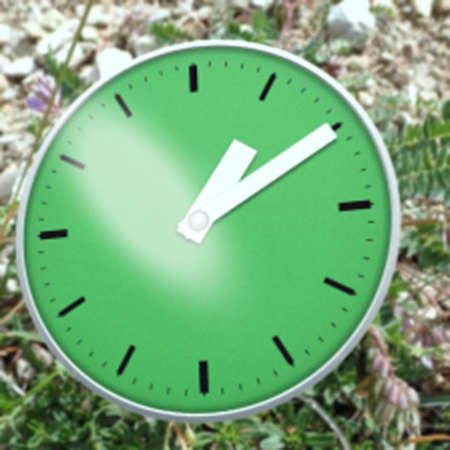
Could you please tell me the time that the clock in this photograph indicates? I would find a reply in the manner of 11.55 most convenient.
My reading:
1.10
